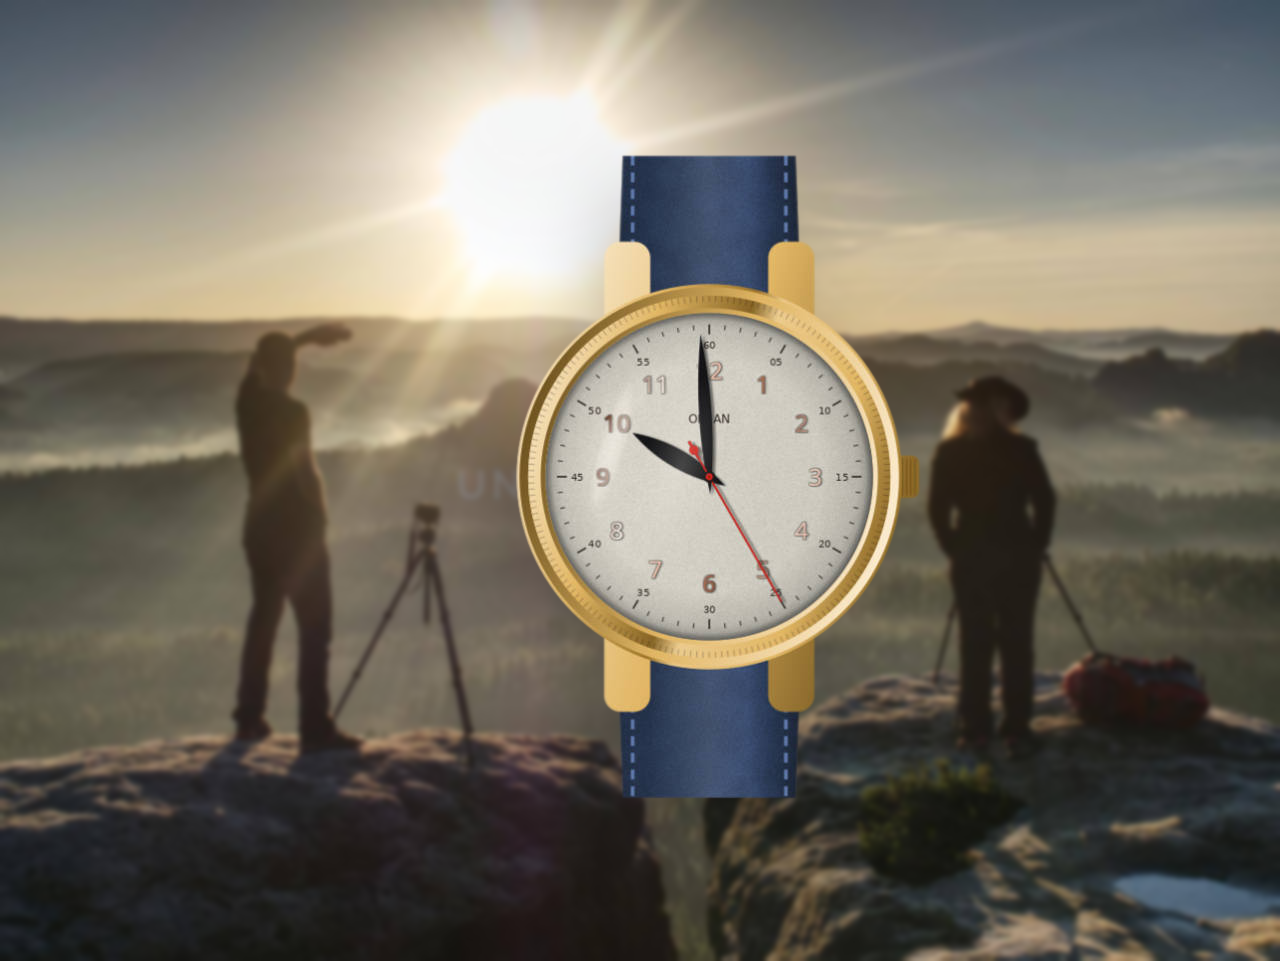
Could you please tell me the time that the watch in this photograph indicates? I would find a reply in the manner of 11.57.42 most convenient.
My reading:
9.59.25
